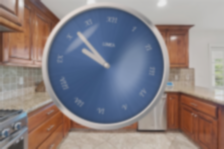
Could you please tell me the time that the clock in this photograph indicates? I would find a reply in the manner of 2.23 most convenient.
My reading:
9.52
